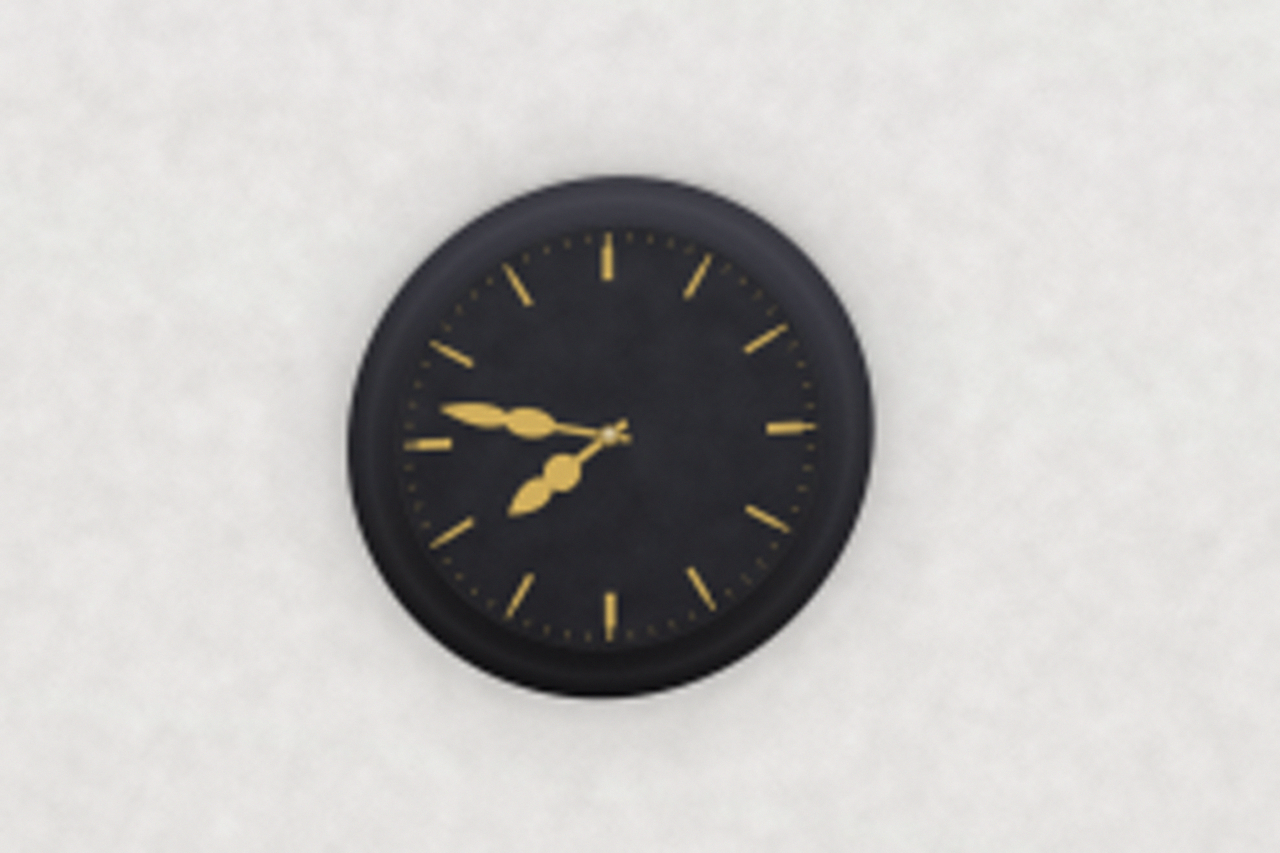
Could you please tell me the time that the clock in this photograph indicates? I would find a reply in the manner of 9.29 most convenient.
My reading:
7.47
